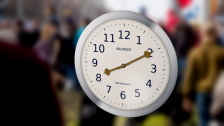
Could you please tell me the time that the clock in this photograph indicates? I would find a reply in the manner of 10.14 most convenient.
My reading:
8.10
